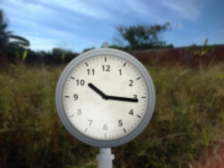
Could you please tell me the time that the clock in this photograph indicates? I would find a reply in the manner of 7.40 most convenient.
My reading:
10.16
